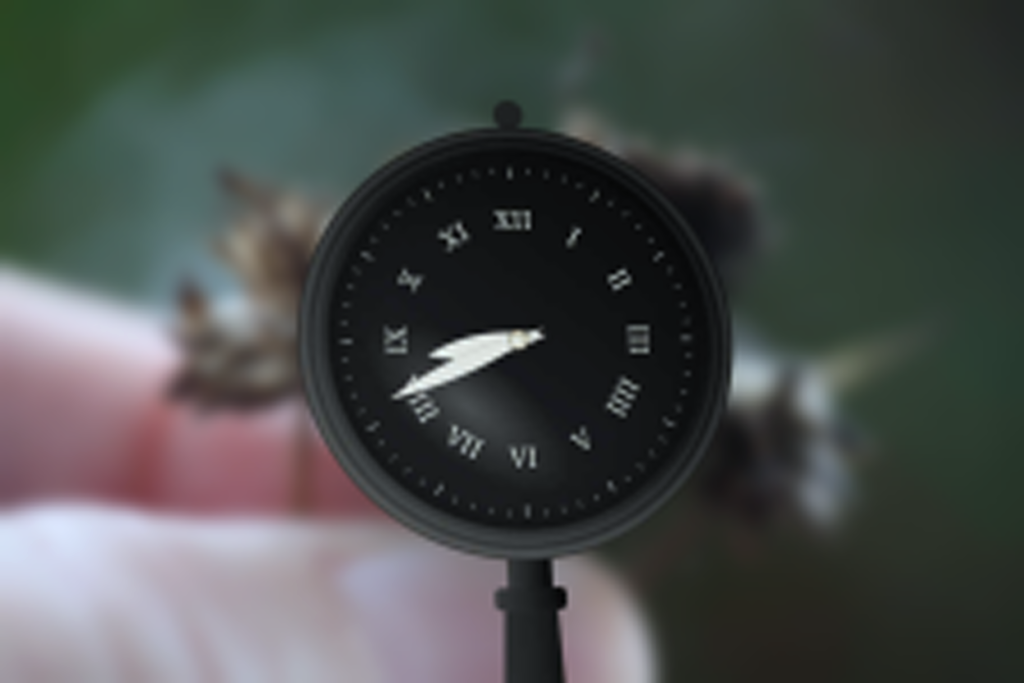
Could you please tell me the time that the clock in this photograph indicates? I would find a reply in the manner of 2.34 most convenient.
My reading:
8.41
